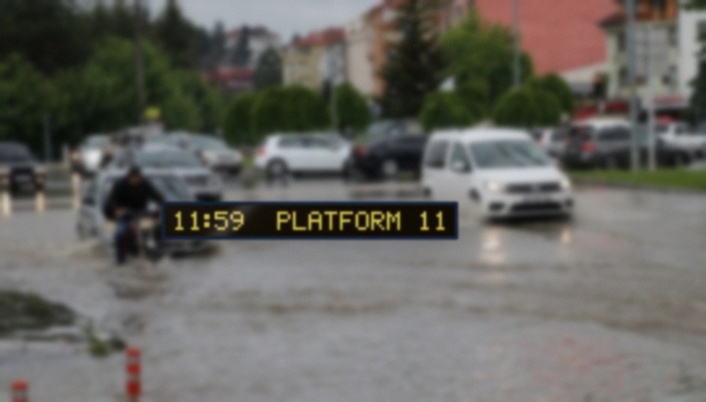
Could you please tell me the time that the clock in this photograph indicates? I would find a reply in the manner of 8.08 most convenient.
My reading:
11.59
